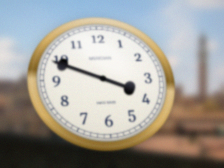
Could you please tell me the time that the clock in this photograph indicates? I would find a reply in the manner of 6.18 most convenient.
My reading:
3.49
